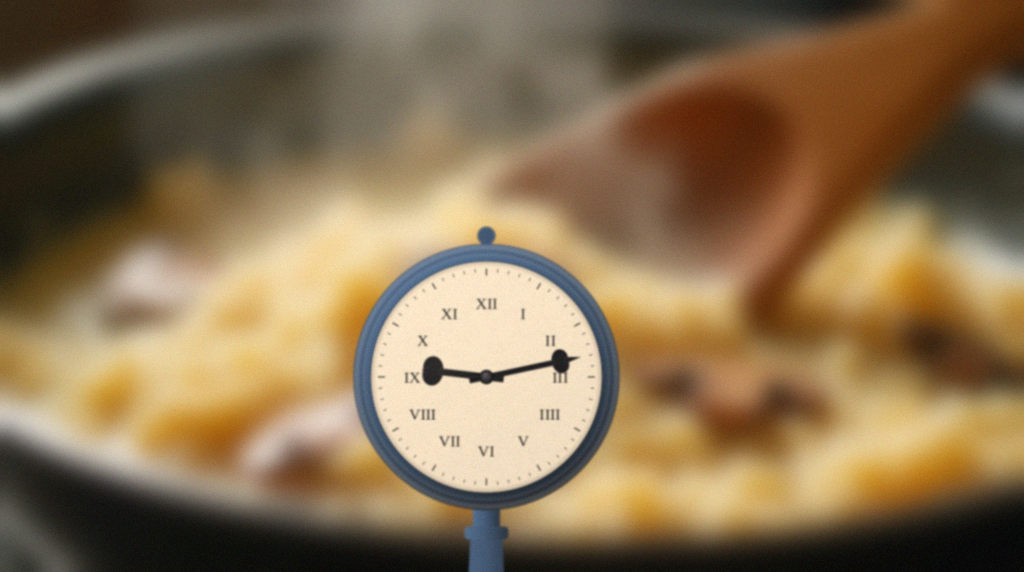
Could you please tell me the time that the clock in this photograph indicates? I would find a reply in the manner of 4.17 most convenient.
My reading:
9.13
